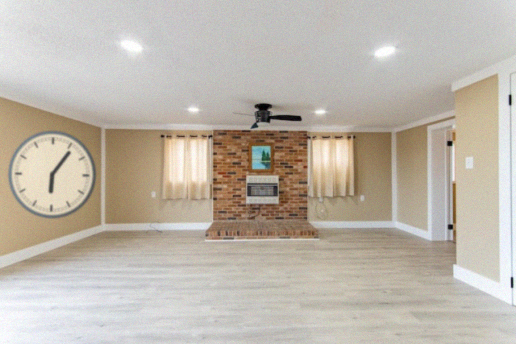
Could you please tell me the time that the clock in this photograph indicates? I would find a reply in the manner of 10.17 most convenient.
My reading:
6.06
